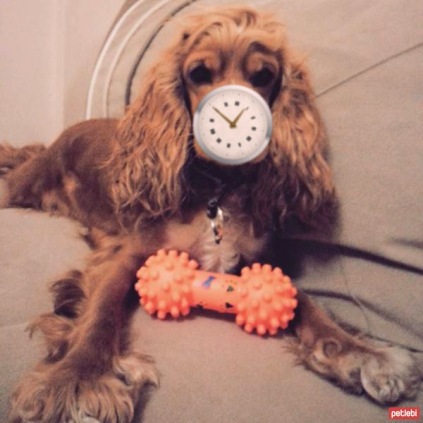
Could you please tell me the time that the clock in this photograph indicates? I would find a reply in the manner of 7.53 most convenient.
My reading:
12.50
